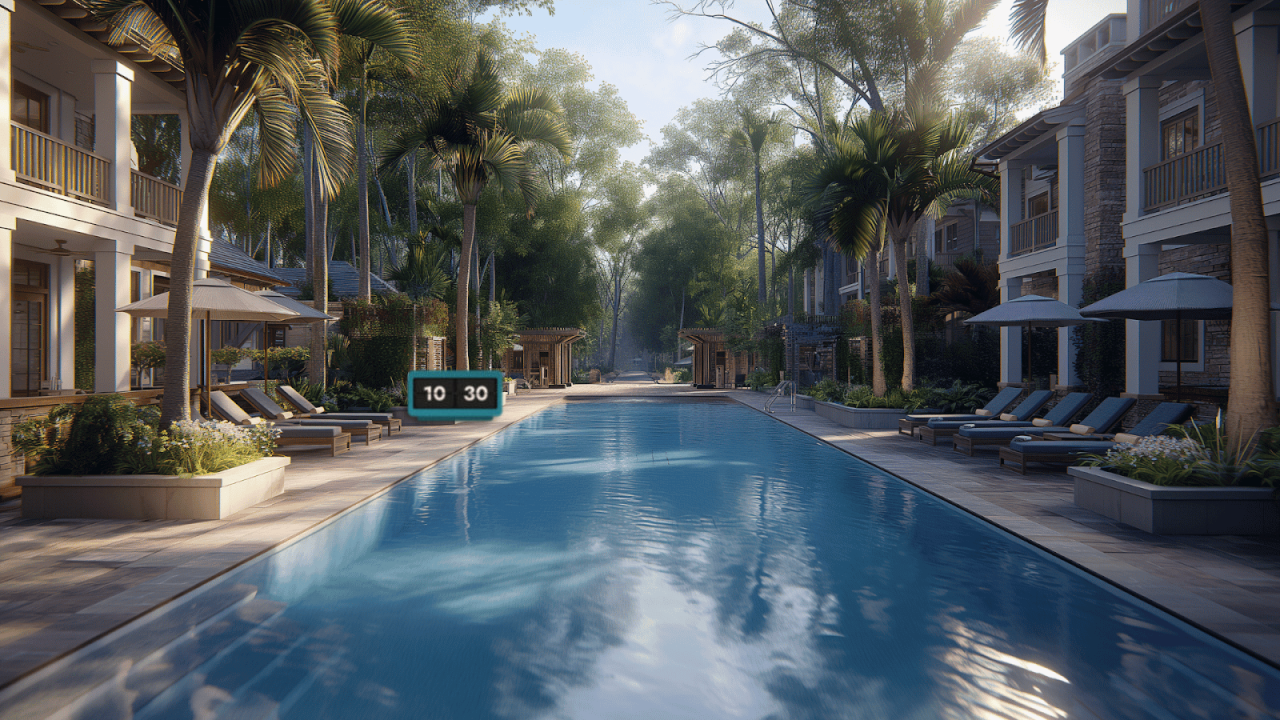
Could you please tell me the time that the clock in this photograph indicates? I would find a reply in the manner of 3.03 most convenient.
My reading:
10.30
